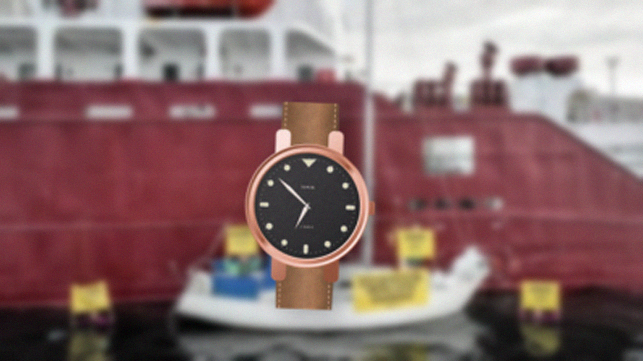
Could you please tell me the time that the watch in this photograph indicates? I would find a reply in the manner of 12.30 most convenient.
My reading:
6.52
